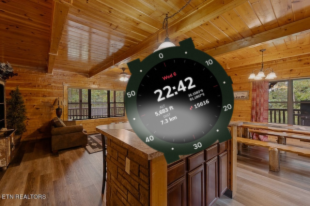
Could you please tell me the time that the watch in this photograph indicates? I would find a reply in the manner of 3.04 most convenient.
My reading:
22.42
